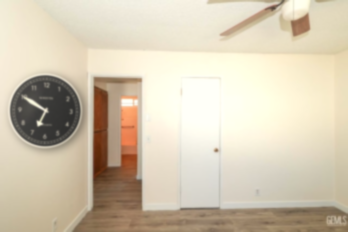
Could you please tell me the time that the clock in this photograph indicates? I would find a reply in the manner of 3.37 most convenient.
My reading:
6.50
